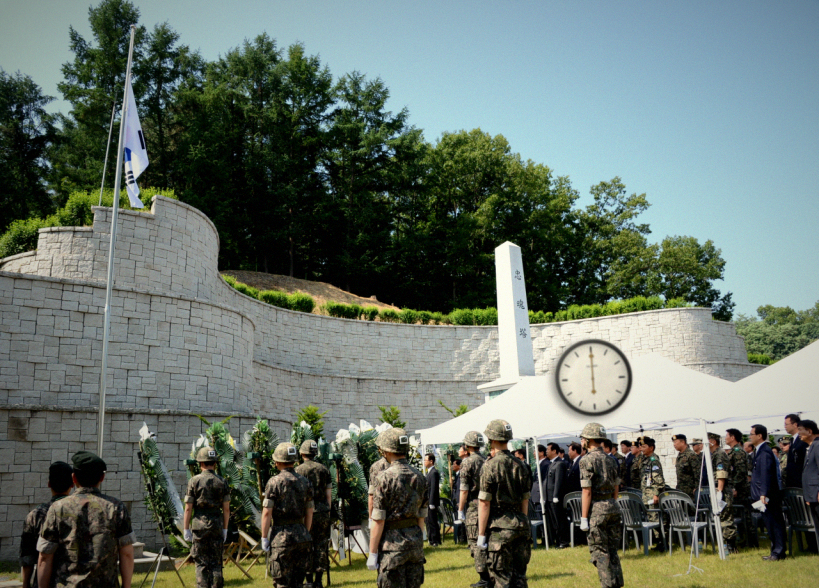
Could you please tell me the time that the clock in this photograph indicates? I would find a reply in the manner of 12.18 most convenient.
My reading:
6.00
